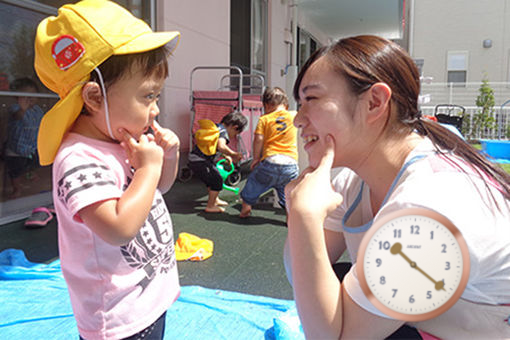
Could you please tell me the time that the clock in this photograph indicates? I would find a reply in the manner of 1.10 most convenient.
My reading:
10.21
